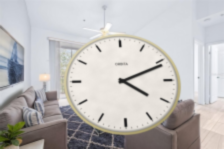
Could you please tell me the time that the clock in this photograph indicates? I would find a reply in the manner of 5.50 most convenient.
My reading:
4.11
